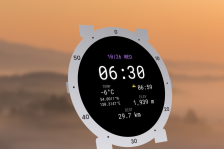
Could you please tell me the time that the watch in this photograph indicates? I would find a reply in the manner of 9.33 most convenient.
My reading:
6.30
